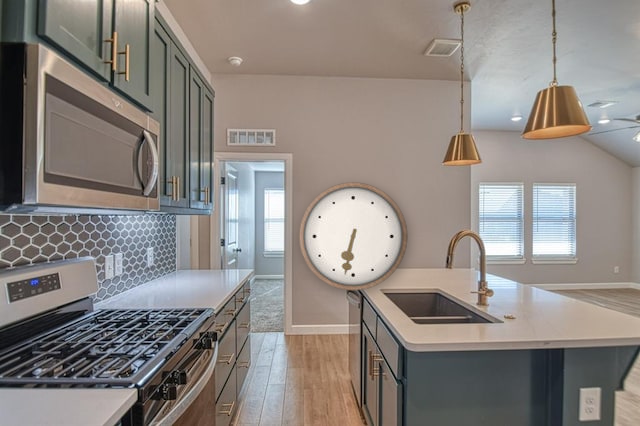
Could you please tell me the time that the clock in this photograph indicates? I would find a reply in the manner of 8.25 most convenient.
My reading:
6.32
